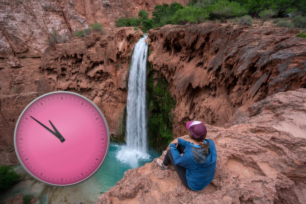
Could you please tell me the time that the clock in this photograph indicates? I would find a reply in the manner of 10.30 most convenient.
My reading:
10.51
